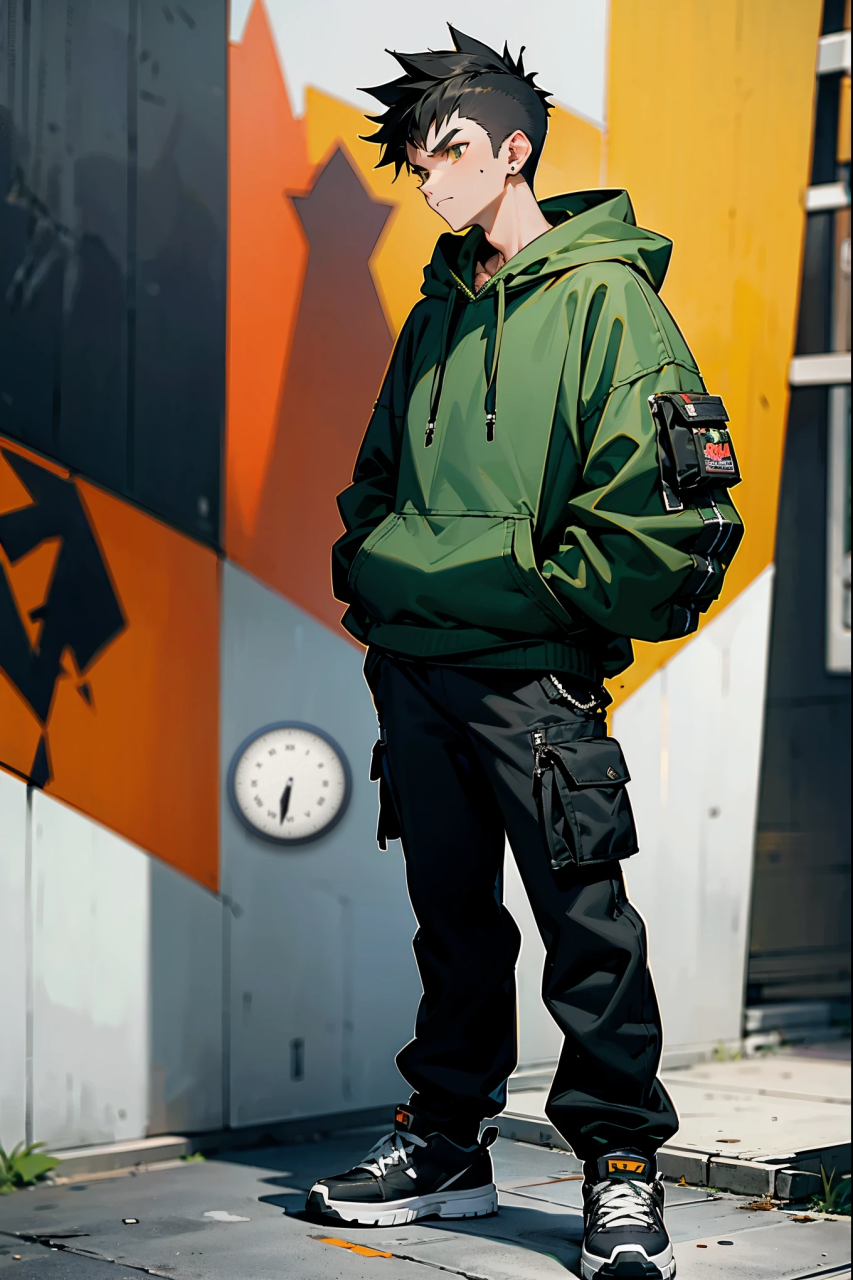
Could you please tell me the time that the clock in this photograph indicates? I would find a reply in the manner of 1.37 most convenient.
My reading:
6.32
